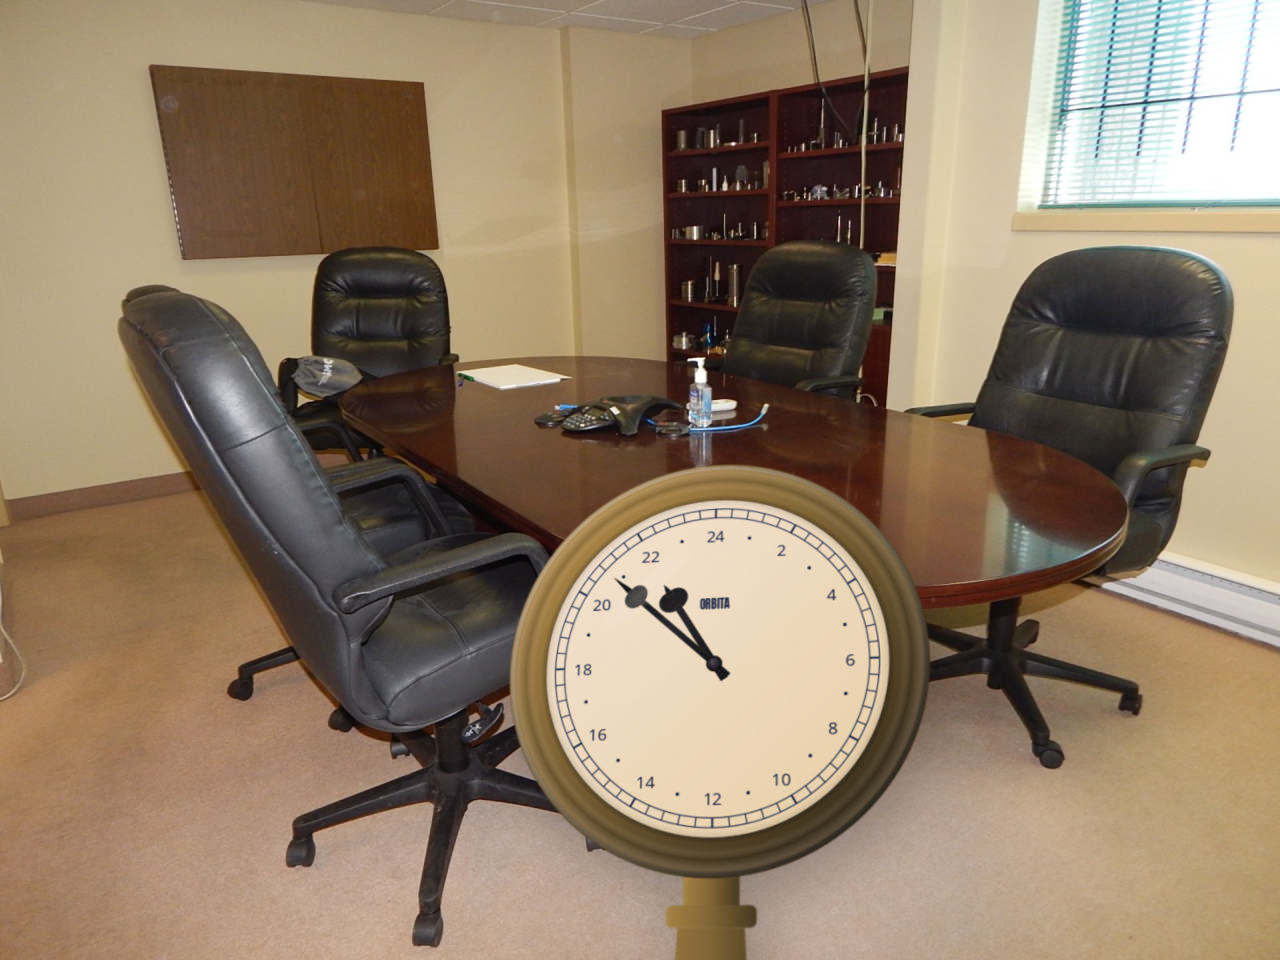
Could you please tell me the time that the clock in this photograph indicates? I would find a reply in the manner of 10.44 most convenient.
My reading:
21.52
